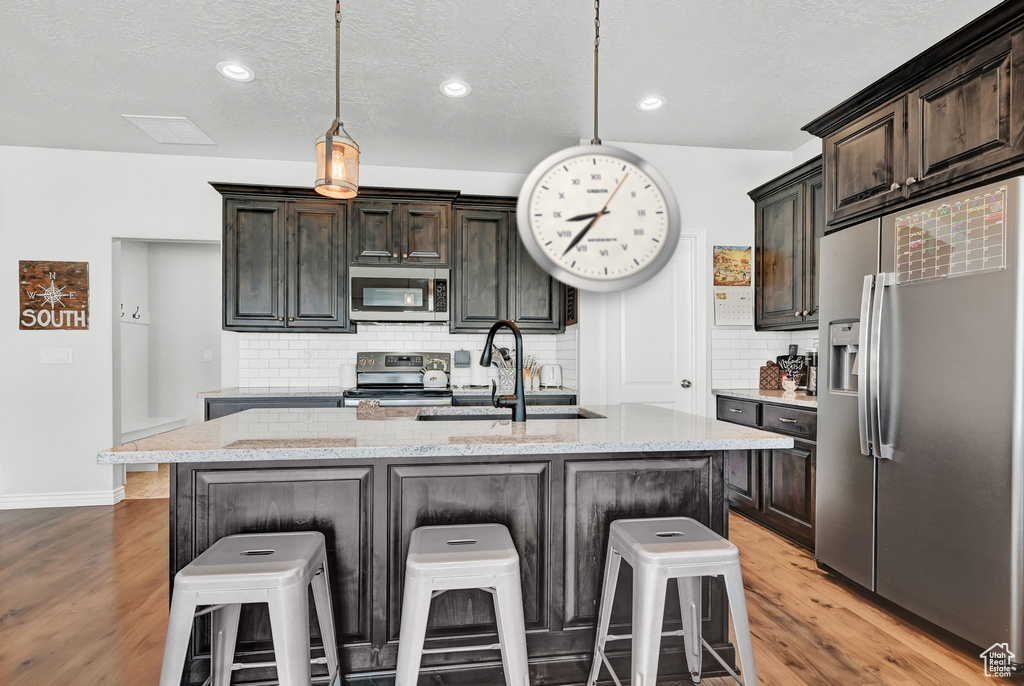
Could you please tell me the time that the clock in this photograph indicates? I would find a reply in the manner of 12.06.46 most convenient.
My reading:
8.37.06
